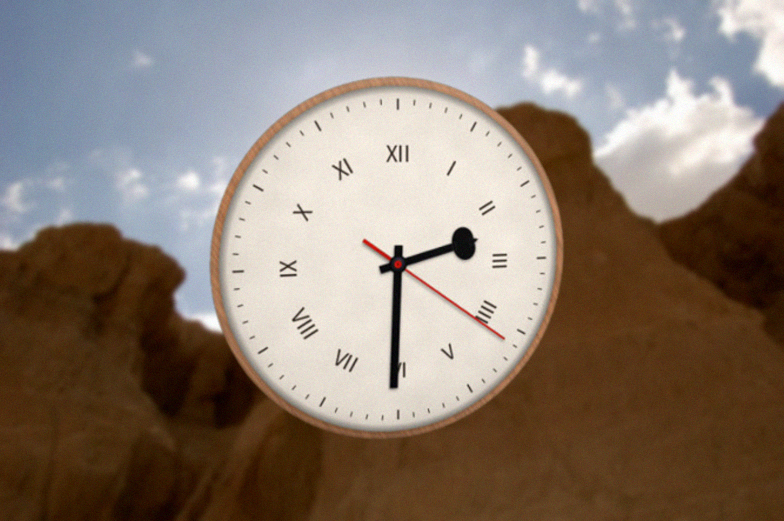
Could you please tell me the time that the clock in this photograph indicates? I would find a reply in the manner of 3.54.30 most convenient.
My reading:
2.30.21
